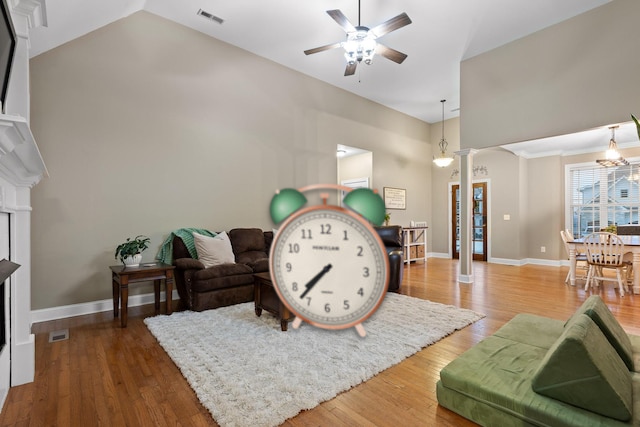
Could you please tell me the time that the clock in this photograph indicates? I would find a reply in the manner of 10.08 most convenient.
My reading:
7.37
